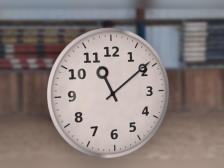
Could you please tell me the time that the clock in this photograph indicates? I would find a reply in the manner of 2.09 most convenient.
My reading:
11.09
